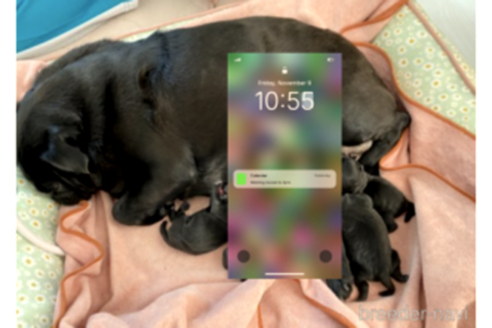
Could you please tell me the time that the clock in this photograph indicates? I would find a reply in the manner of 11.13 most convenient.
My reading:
10.55
